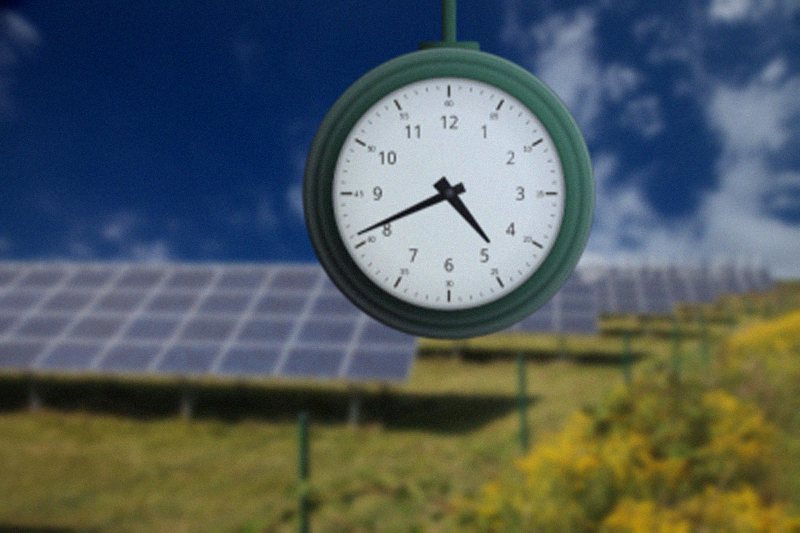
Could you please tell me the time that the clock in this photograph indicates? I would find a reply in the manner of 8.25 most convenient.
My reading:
4.41
